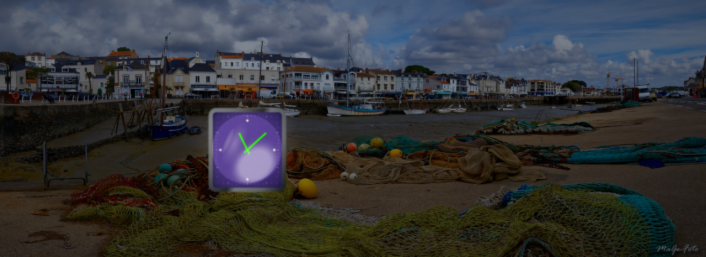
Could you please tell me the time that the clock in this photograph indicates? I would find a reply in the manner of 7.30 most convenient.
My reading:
11.08
